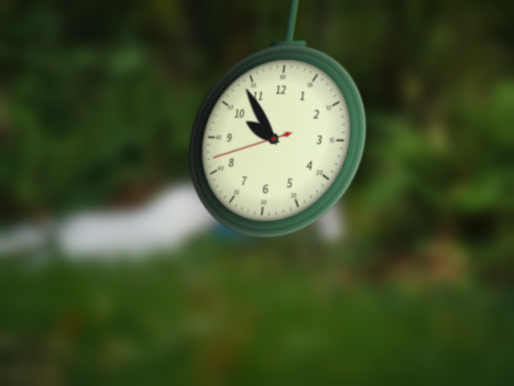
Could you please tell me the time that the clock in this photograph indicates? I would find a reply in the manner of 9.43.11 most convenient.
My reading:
9.53.42
